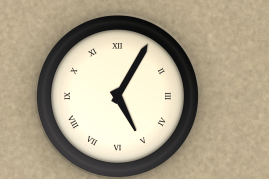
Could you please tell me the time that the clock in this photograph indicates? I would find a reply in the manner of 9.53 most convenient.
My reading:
5.05
